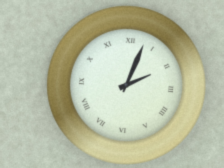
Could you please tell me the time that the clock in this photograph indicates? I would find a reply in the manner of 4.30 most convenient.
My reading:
2.03
